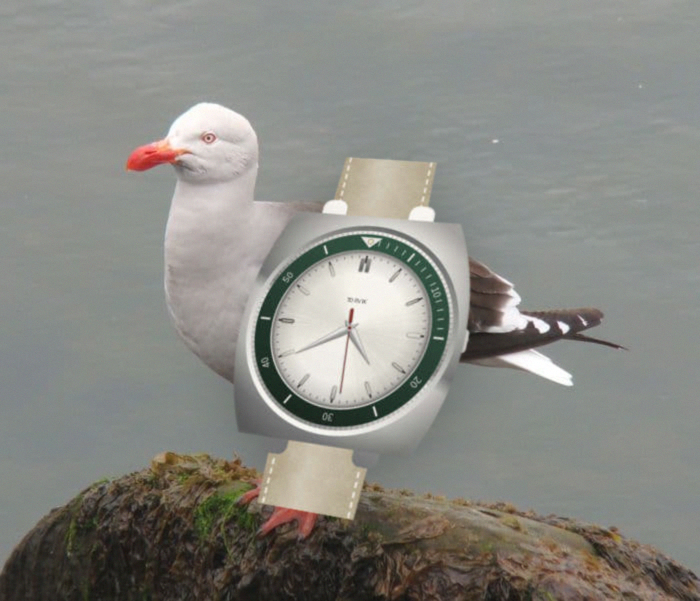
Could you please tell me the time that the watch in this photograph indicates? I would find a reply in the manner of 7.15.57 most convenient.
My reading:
4.39.29
